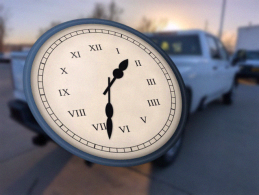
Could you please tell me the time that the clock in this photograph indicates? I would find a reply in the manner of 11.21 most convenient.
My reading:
1.33
